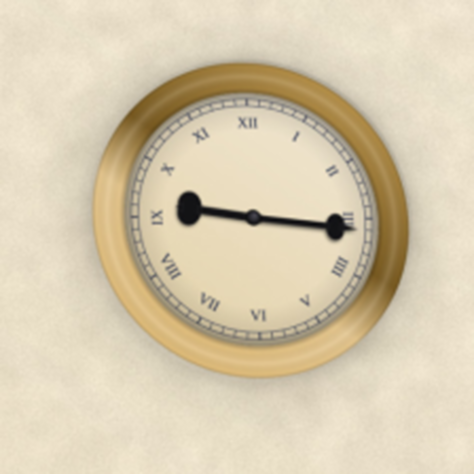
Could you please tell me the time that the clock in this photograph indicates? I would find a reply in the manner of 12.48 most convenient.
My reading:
9.16
